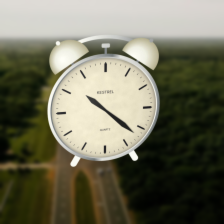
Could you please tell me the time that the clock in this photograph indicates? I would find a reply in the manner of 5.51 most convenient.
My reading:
10.22
